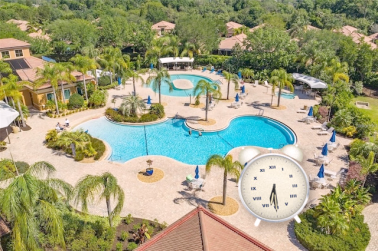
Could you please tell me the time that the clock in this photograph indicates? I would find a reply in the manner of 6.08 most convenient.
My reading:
6.30
